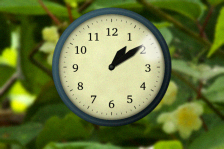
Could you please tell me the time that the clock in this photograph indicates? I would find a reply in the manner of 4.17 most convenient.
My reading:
1.09
